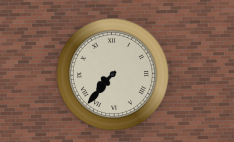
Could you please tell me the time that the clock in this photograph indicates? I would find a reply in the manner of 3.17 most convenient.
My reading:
7.37
